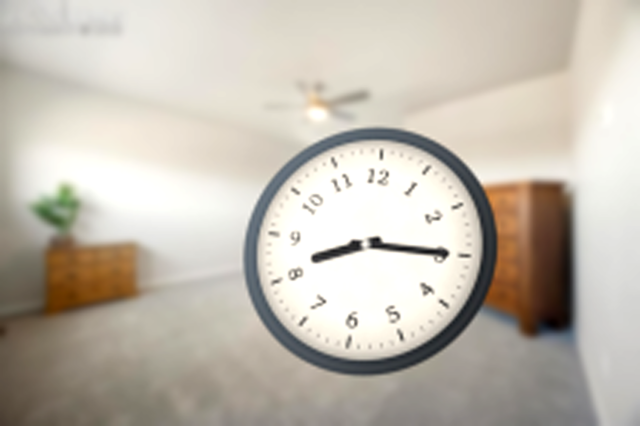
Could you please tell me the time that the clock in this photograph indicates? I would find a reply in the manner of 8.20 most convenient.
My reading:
8.15
